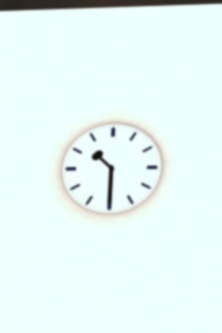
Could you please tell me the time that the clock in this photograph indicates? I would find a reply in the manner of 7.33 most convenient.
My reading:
10.30
